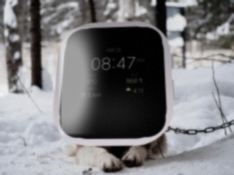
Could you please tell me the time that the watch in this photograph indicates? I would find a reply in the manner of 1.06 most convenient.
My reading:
8.47
